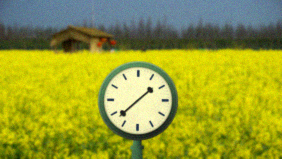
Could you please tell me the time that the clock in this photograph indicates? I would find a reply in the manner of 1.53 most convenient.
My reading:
1.38
